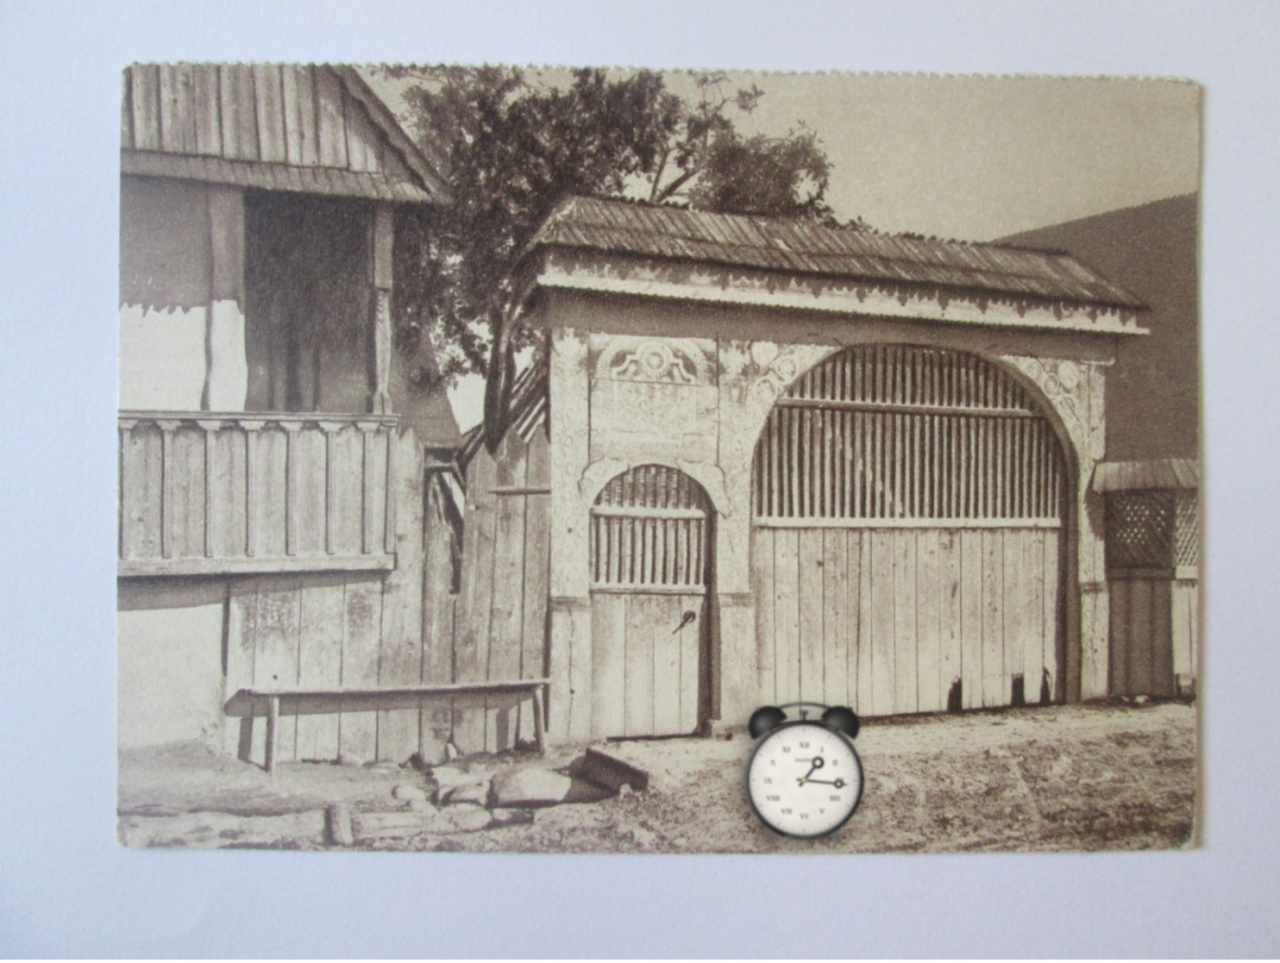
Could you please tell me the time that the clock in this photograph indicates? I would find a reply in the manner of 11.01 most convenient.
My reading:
1.16
